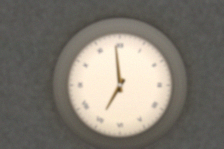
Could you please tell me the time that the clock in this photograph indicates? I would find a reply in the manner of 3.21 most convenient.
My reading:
6.59
